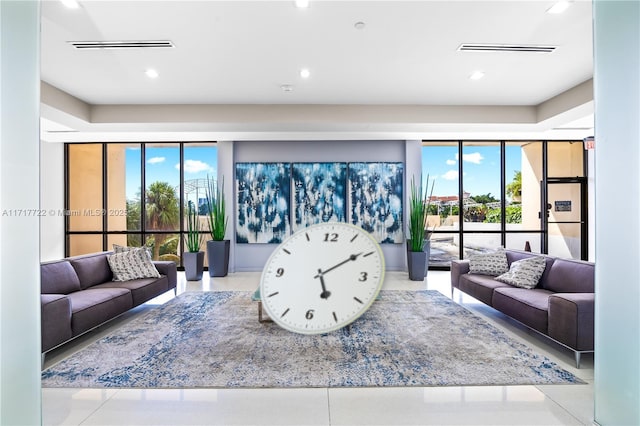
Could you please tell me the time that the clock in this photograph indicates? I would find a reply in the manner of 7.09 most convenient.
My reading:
5.09
